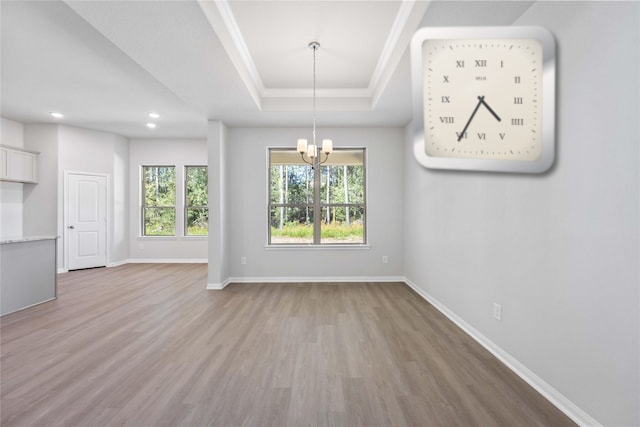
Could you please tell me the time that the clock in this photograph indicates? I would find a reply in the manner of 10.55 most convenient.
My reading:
4.35
